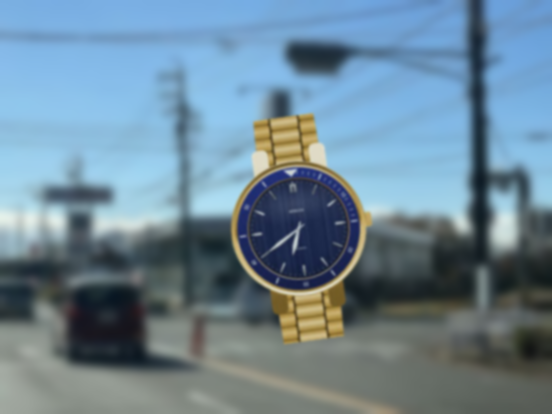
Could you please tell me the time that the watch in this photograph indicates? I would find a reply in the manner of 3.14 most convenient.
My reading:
6.40
